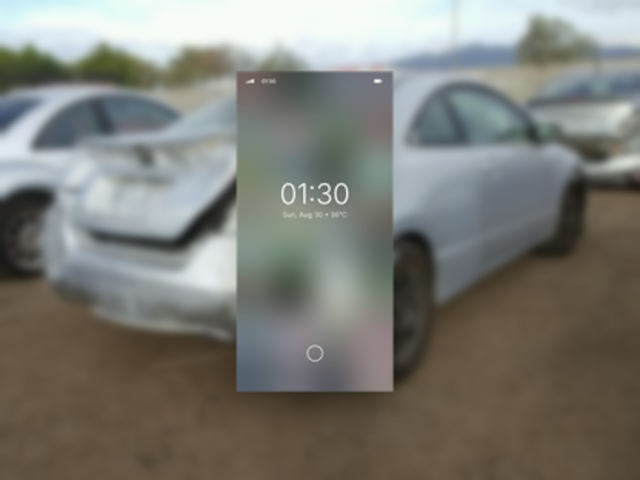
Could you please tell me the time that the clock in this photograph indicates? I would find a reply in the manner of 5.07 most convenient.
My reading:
1.30
